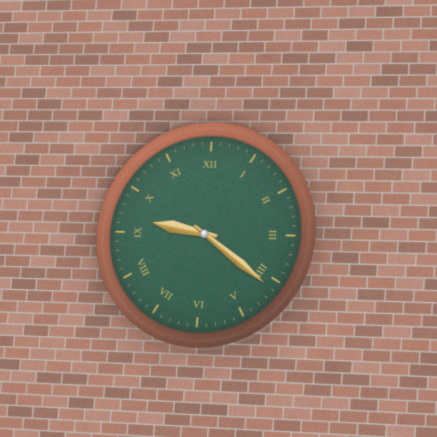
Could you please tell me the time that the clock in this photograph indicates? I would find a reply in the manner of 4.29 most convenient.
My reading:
9.21
